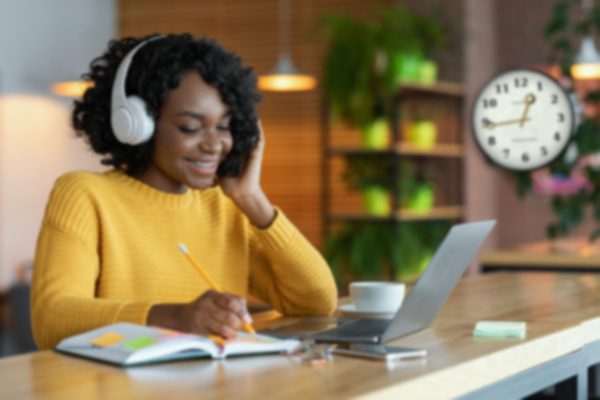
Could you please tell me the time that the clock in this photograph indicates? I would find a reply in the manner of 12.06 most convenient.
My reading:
12.44
